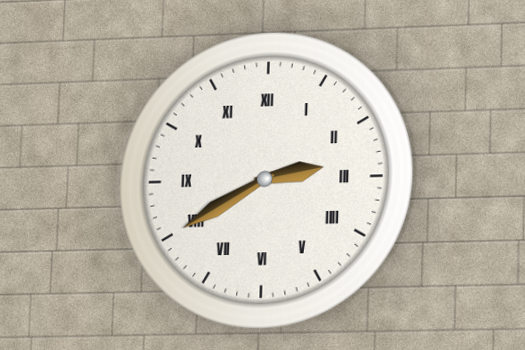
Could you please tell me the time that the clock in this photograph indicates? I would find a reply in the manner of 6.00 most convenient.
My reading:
2.40
